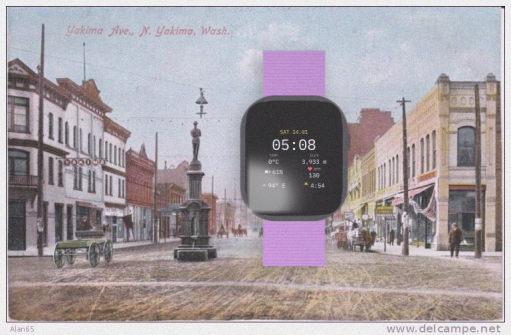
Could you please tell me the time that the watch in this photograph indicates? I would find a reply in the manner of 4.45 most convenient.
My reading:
5.08
